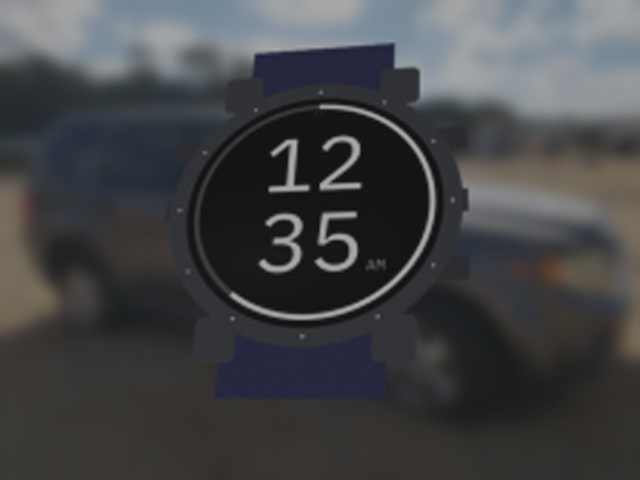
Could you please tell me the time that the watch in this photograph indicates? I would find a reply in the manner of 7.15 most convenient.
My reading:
12.35
